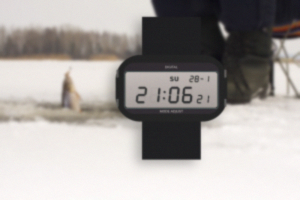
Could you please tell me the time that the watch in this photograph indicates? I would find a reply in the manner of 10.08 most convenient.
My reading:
21.06
